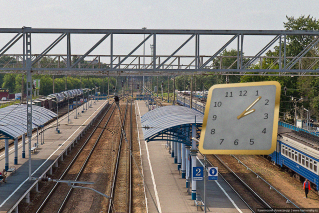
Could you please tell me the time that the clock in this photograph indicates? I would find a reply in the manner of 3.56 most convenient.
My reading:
2.07
